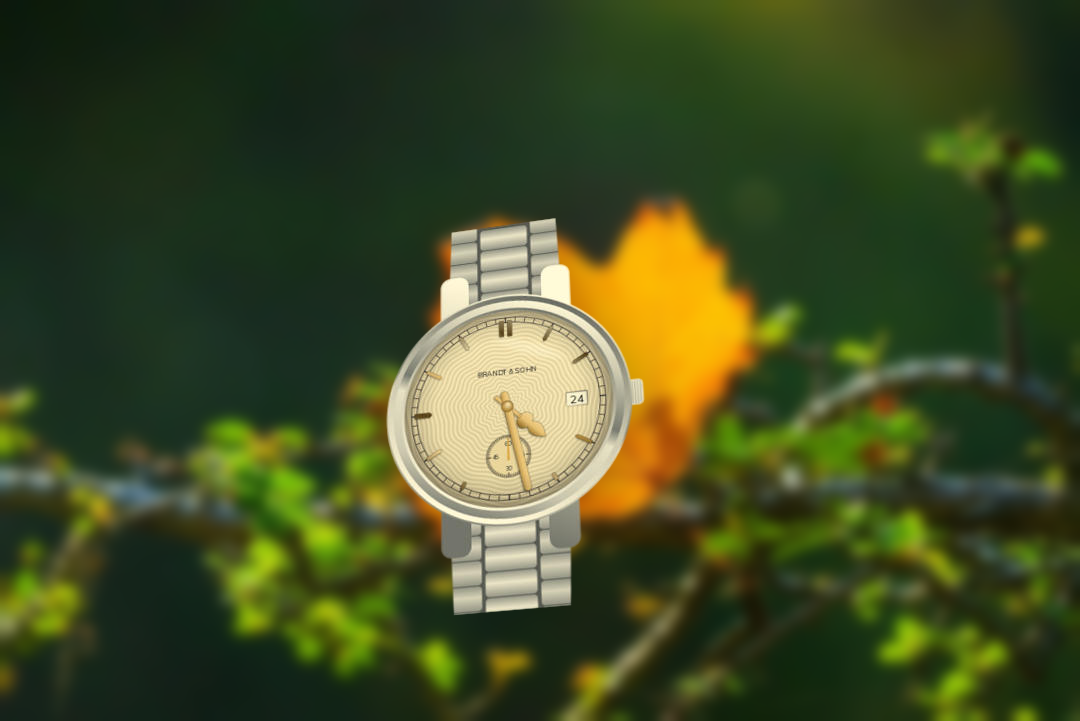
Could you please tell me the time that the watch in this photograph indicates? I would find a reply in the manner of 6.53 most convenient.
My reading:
4.28
